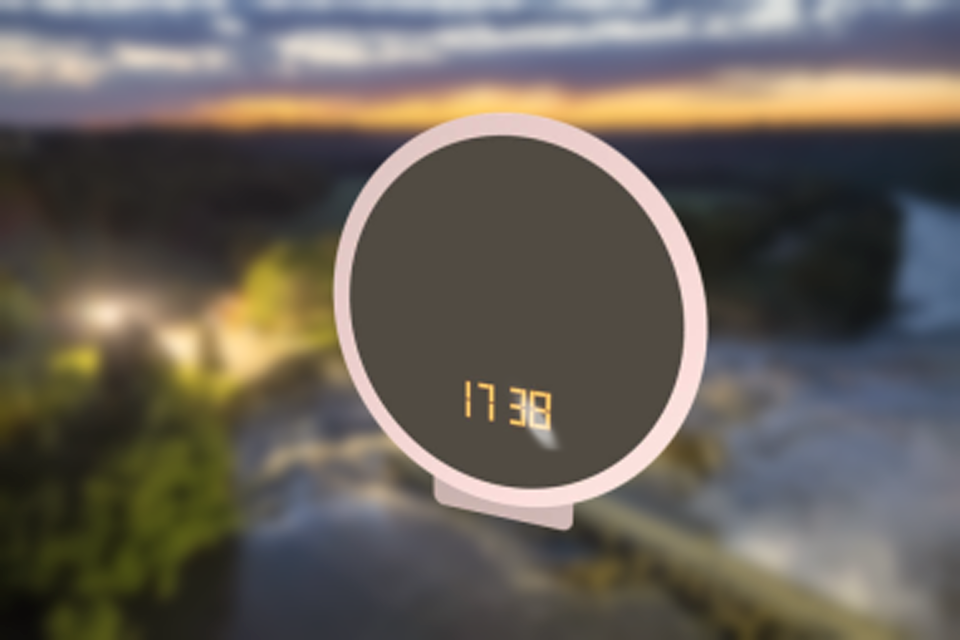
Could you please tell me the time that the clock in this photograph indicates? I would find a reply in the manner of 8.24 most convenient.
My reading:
17.38
